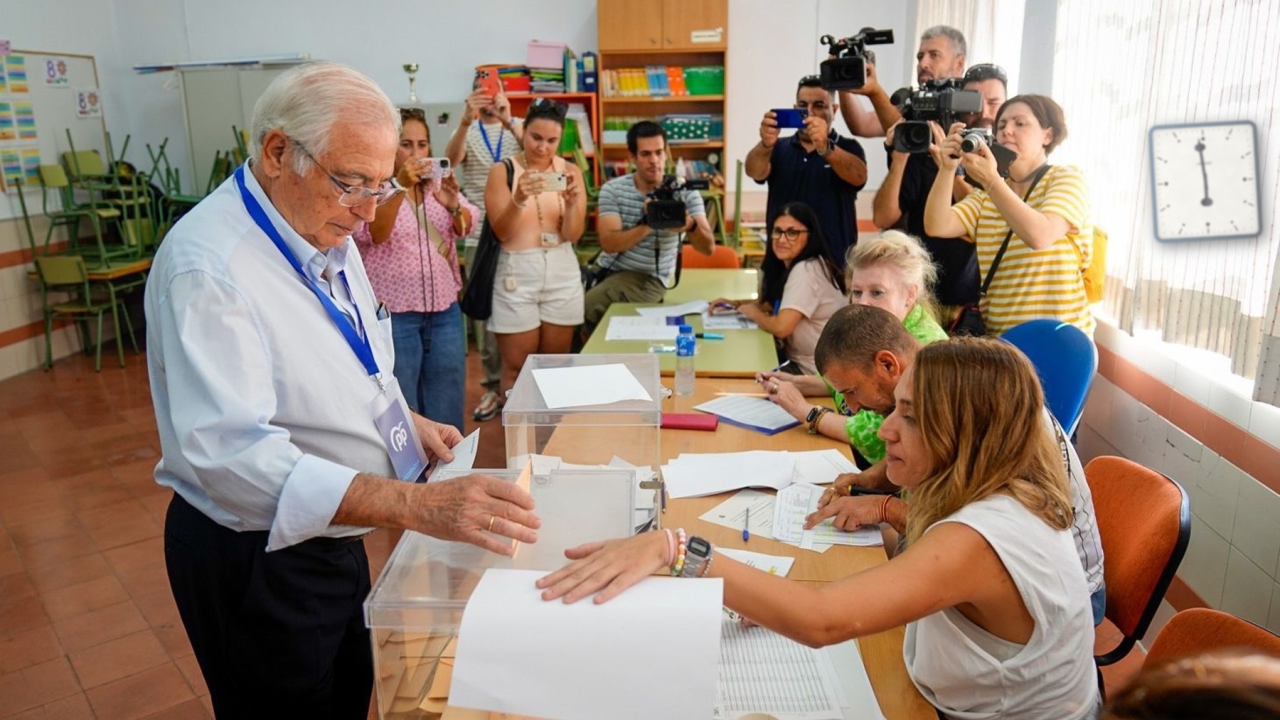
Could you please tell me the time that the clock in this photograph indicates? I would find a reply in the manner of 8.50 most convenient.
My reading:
5.59
